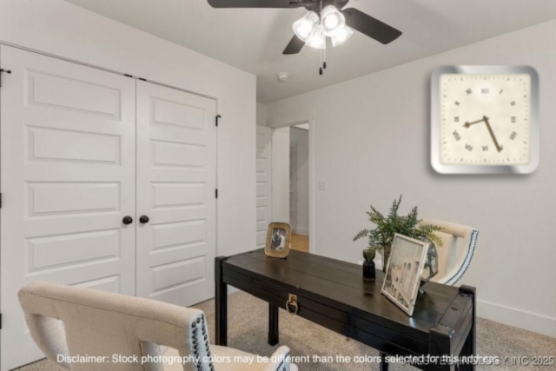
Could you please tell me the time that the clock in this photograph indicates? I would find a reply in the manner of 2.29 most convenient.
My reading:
8.26
